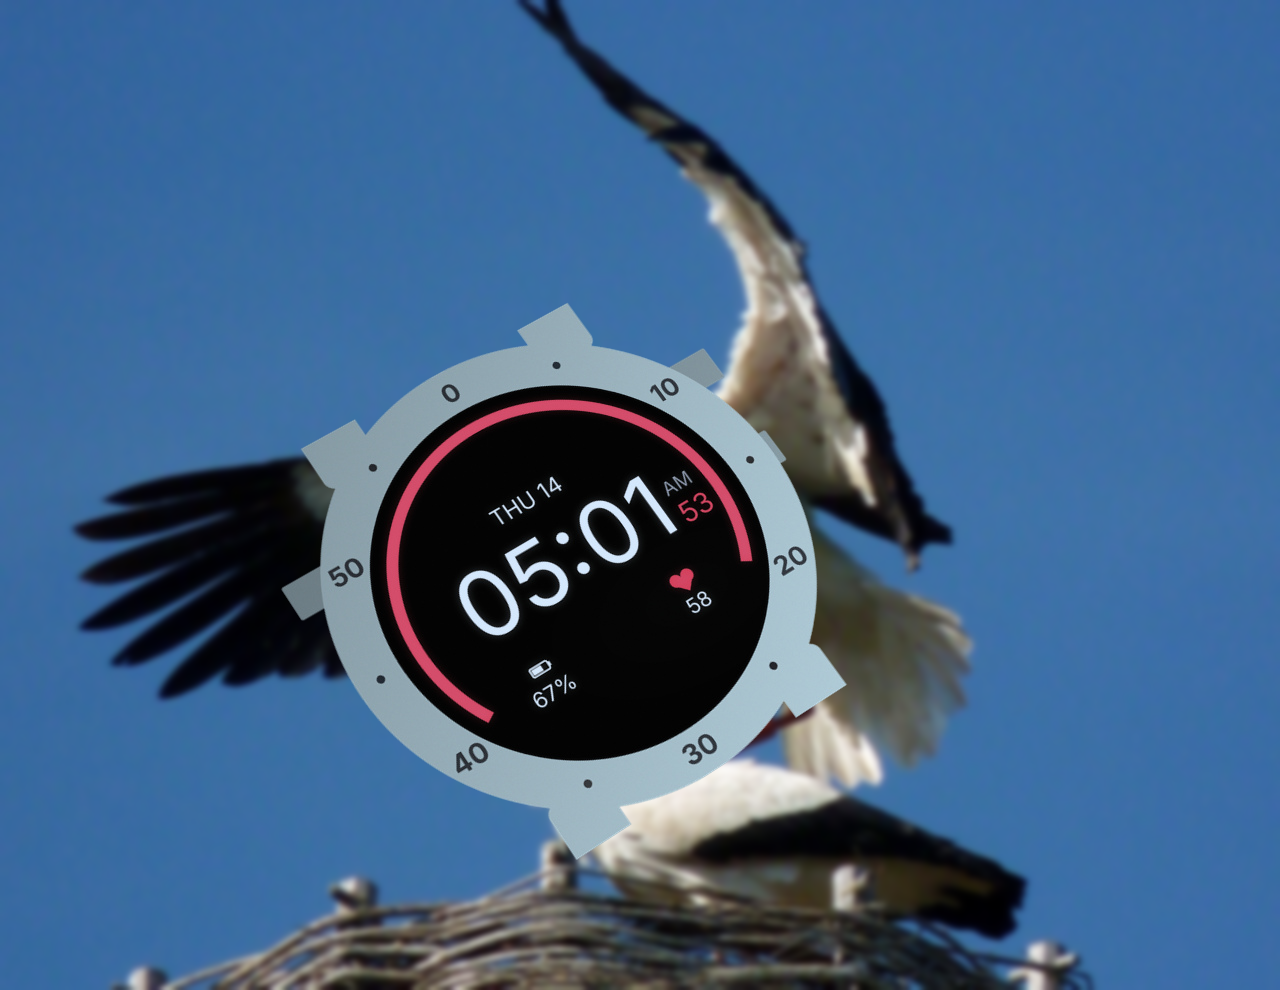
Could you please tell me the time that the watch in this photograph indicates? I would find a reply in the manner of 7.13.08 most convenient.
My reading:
5.01.53
